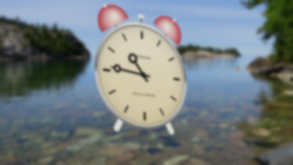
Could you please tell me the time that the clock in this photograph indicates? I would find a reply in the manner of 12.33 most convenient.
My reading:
10.46
